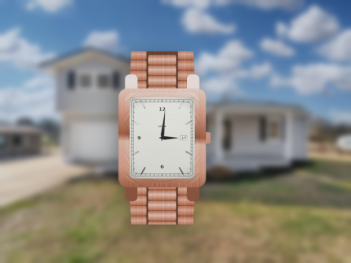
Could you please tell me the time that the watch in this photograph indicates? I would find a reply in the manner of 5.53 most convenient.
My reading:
3.01
